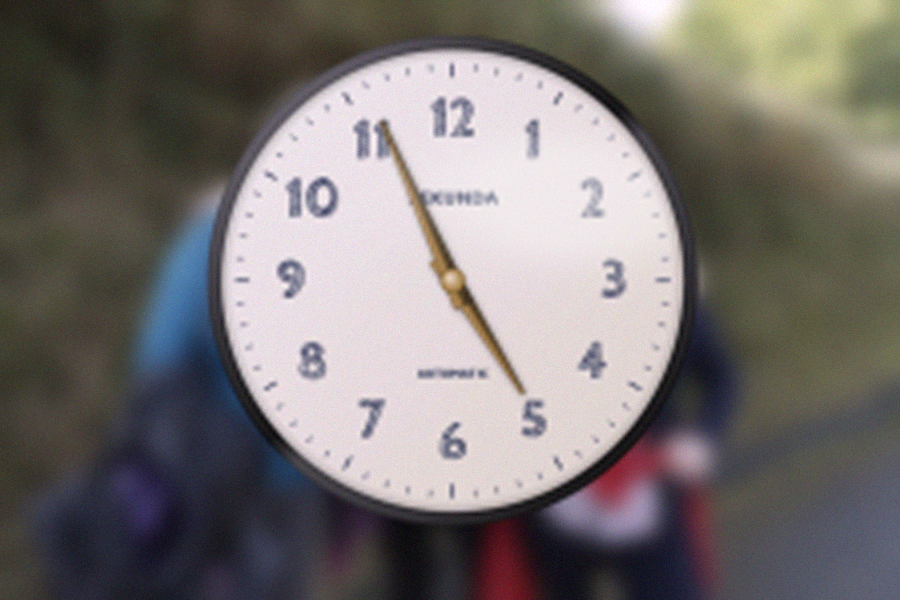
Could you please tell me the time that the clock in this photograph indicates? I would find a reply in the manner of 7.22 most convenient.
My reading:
4.56
